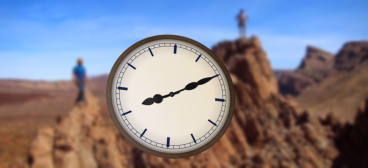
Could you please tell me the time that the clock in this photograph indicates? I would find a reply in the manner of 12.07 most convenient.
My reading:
8.10
